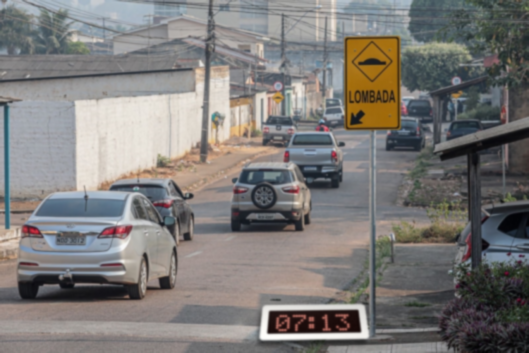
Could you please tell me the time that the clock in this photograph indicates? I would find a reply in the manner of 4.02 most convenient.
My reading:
7.13
